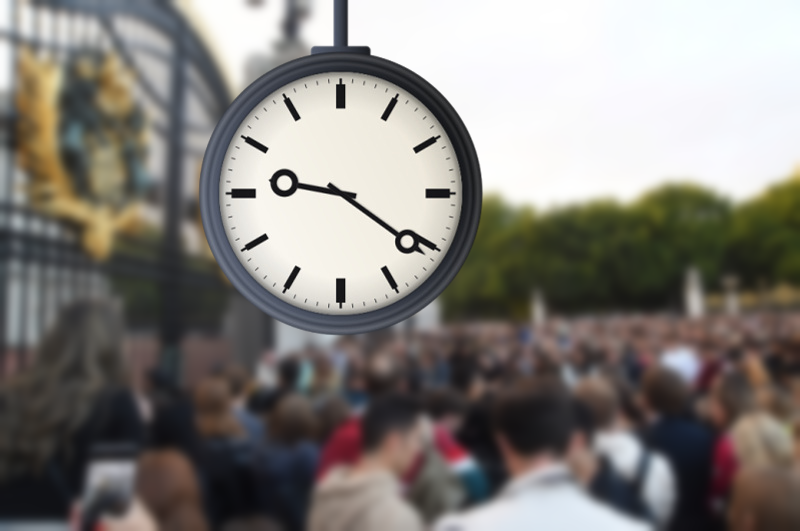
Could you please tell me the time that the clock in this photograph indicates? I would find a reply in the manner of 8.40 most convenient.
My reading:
9.21
